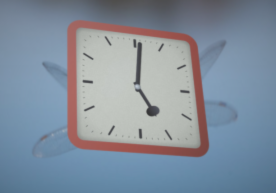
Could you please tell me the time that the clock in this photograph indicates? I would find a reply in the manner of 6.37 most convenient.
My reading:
5.01
